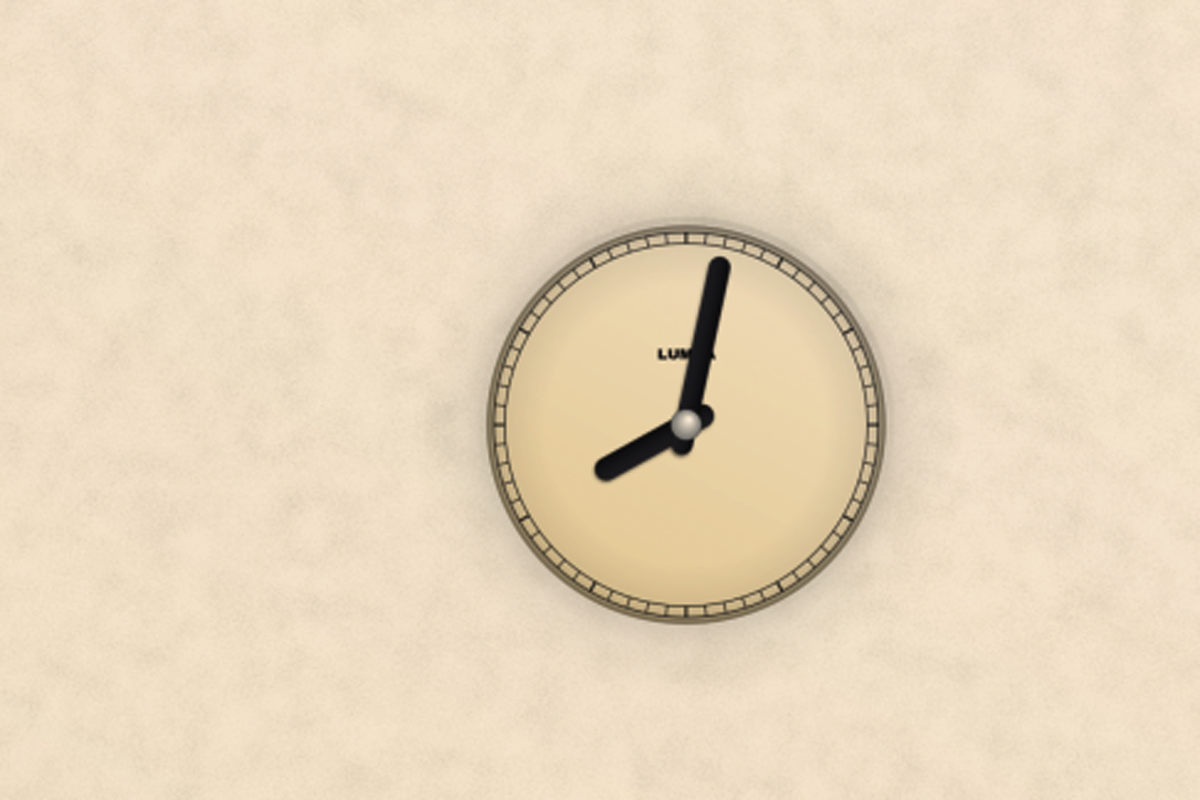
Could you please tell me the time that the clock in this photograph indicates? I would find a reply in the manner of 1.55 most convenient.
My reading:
8.02
